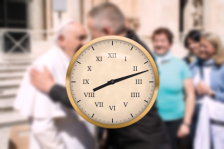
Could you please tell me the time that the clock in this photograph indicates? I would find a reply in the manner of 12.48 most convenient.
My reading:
8.12
